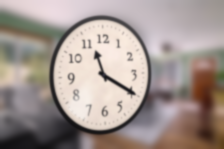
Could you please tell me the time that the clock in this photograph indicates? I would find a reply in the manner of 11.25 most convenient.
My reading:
11.20
